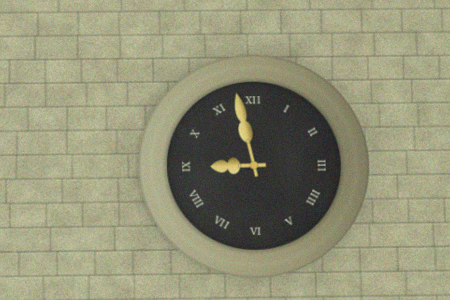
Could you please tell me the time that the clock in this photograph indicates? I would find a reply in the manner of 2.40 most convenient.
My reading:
8.58
